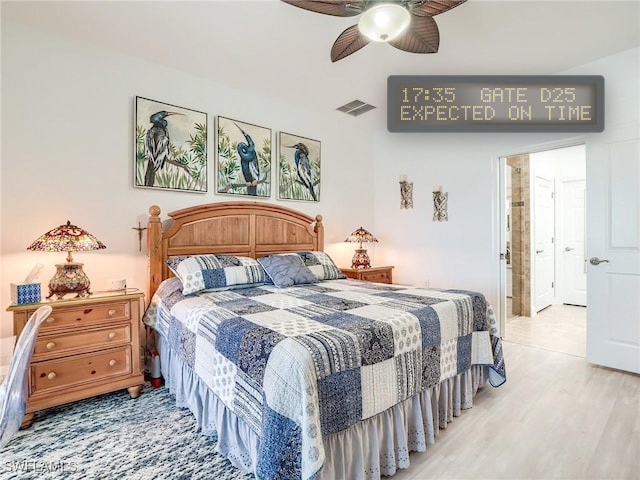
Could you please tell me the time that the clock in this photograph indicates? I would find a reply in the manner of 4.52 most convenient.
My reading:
17.35
